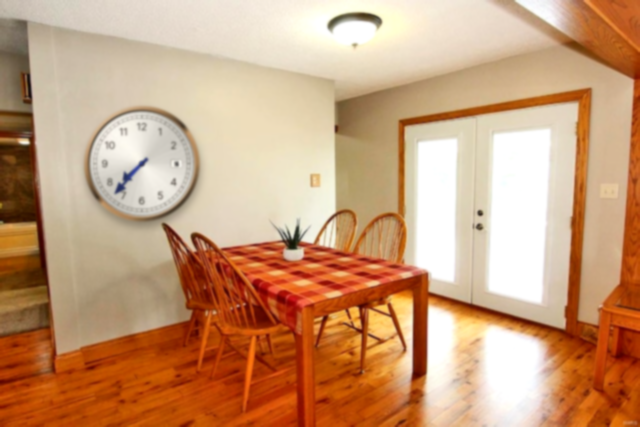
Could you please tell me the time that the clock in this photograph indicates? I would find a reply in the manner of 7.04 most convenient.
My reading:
7.37
